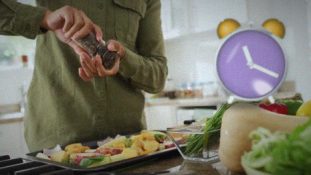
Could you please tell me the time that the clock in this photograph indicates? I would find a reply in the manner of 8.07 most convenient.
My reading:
11.19
